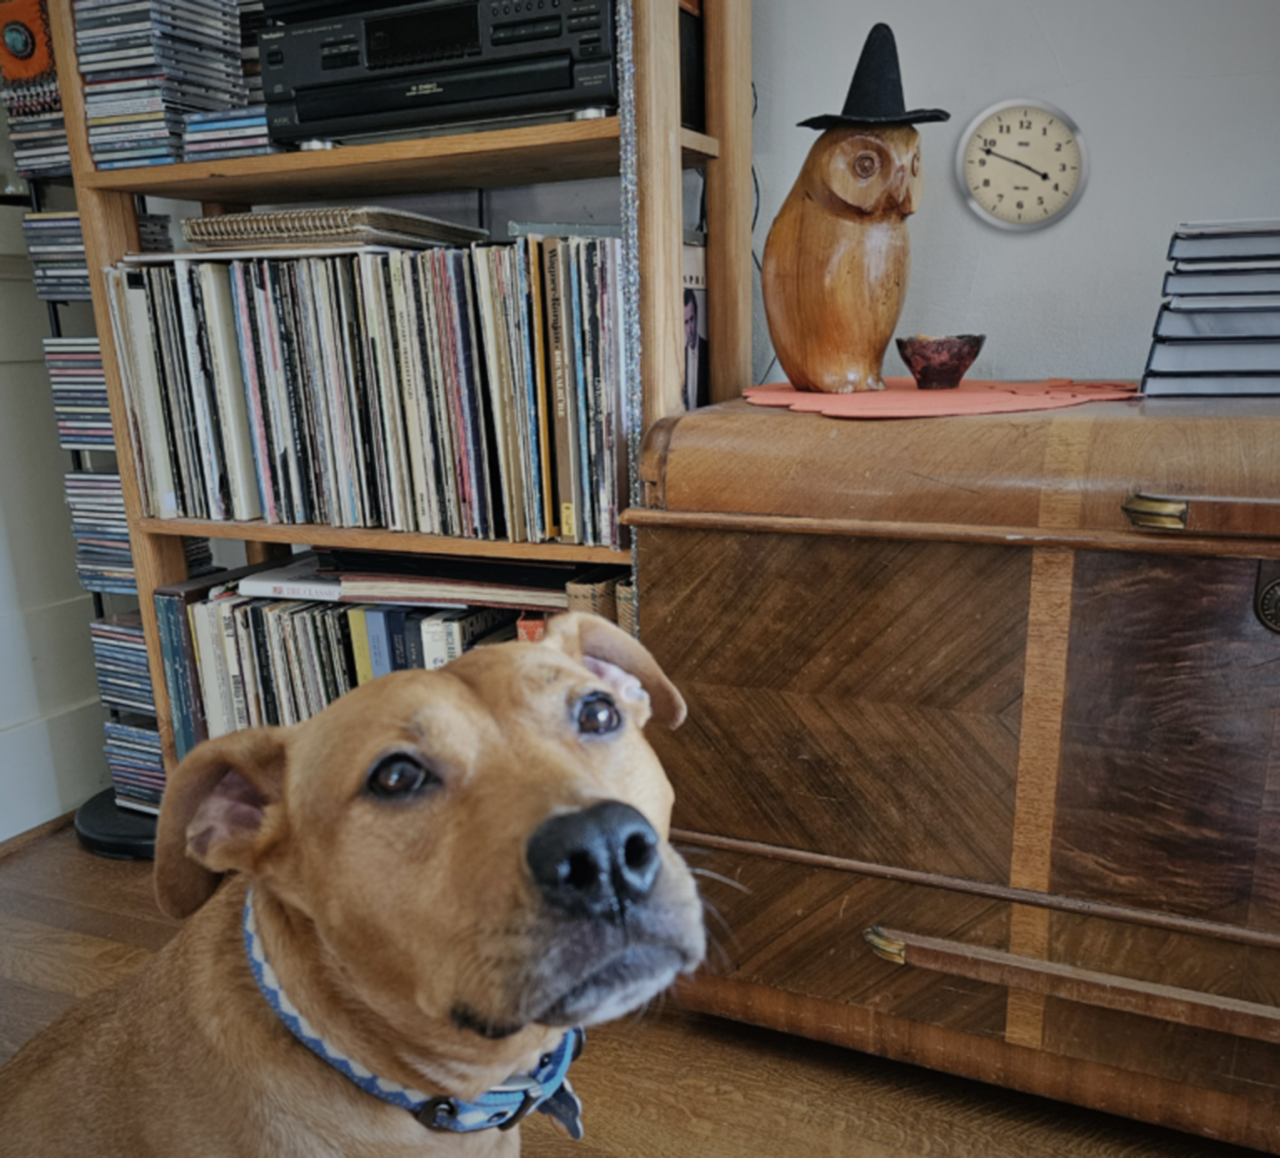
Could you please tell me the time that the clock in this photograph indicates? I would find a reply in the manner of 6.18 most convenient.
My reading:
3.48
